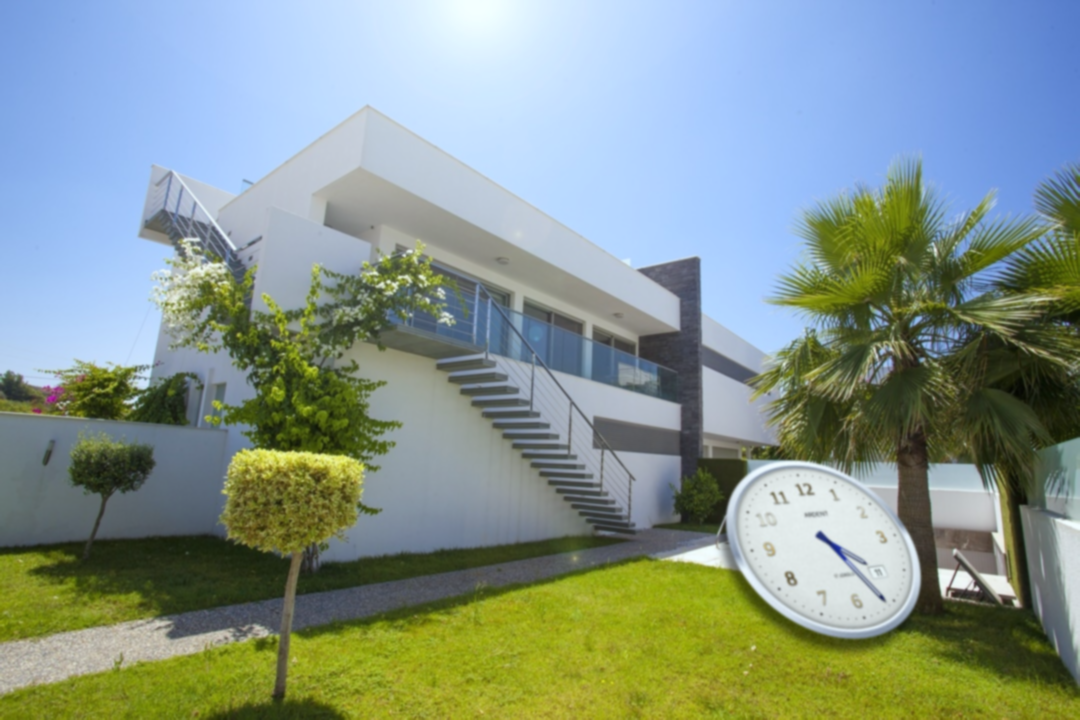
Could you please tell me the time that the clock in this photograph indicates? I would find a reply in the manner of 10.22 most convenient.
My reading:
4.26
